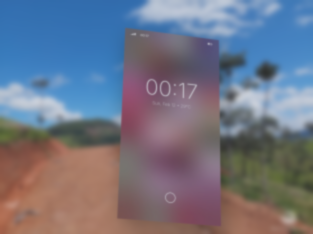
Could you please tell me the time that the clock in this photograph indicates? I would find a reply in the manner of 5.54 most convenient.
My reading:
0.17
